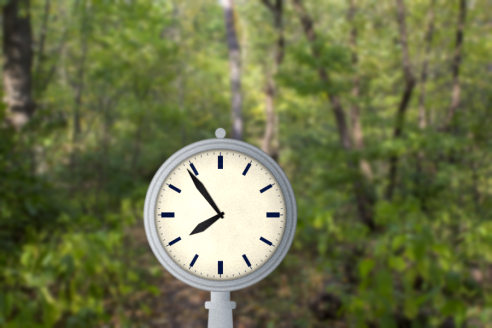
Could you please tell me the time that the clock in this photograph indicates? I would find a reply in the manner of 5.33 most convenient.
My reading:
7.54
